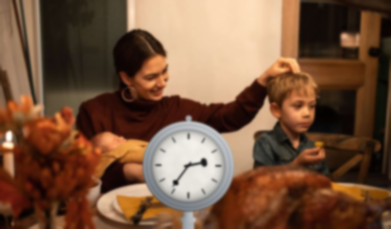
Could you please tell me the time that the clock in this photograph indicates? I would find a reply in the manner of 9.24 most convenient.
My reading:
2.36
